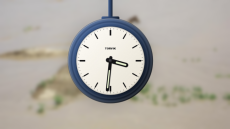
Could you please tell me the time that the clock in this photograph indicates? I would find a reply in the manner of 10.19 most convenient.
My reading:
3.31
